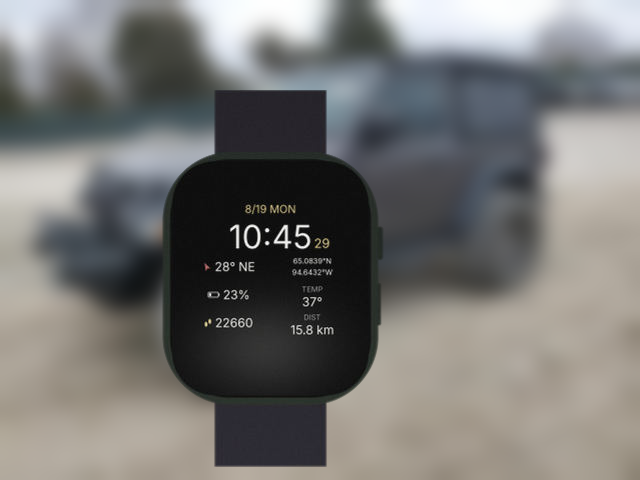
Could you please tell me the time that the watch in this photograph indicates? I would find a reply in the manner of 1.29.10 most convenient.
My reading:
10.45.29
